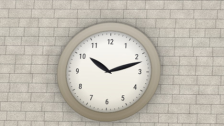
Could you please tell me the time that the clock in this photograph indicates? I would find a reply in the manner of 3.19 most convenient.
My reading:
10.12
